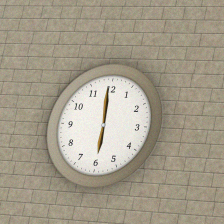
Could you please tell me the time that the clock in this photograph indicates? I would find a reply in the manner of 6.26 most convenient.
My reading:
5.59
